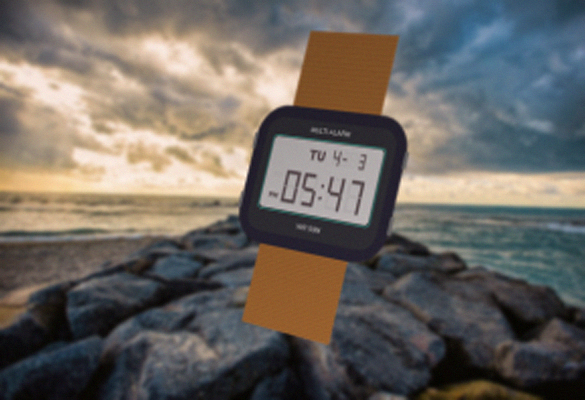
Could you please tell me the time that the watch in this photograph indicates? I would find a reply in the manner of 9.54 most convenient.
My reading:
5.47
